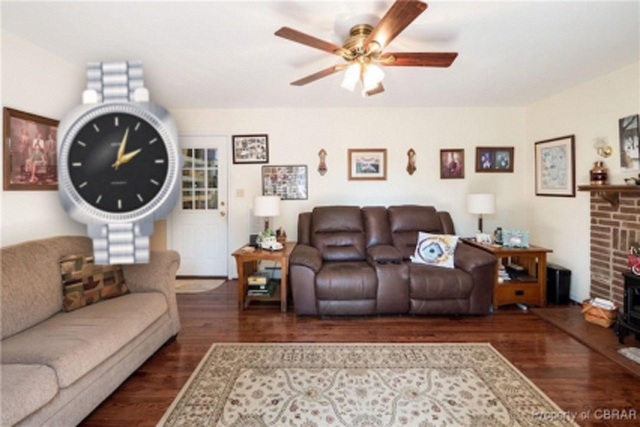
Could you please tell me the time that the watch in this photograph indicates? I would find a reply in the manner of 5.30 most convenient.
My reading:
2.03
